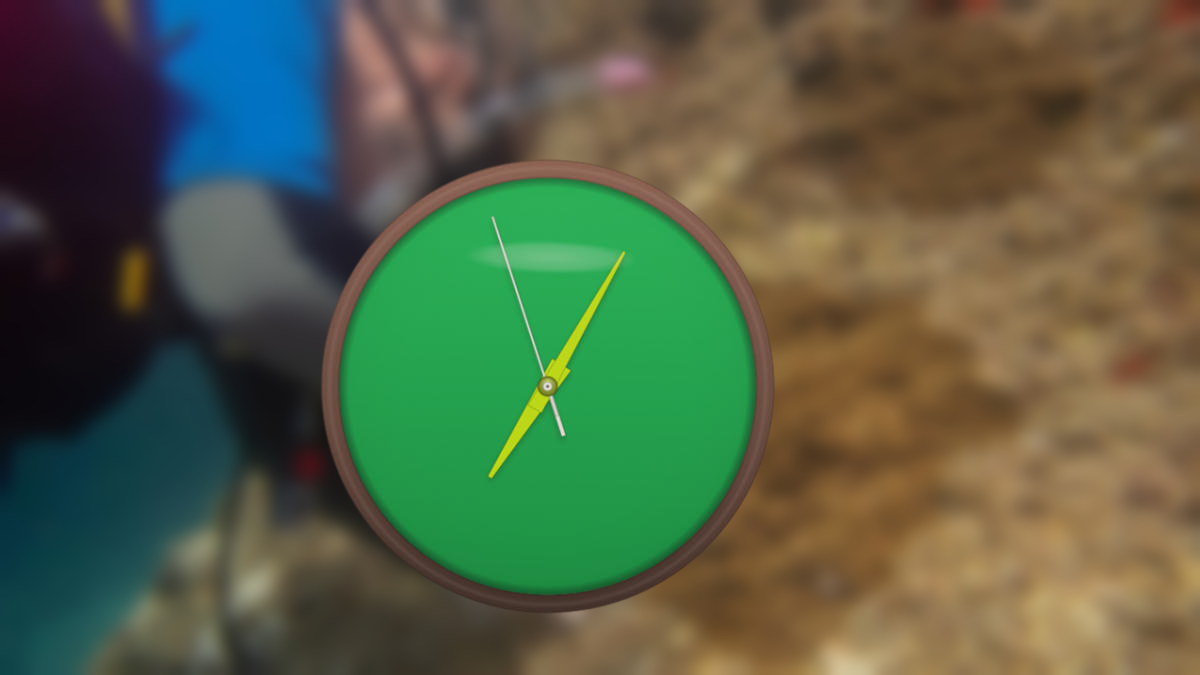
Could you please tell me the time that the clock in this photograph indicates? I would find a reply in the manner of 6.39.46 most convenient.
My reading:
7.04.57
